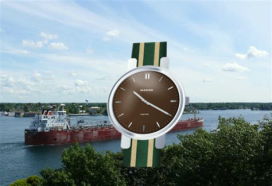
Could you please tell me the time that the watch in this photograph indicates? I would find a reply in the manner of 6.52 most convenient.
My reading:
10.20
